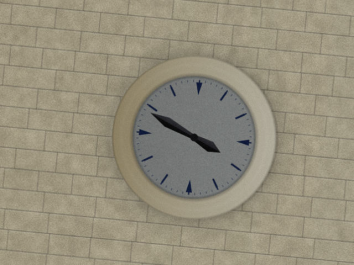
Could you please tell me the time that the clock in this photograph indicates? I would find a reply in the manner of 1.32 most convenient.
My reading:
3.49
